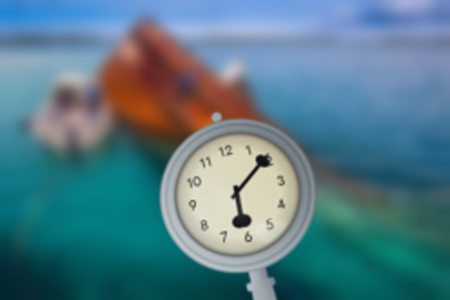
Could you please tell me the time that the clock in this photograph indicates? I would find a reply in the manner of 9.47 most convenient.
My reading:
6.09
